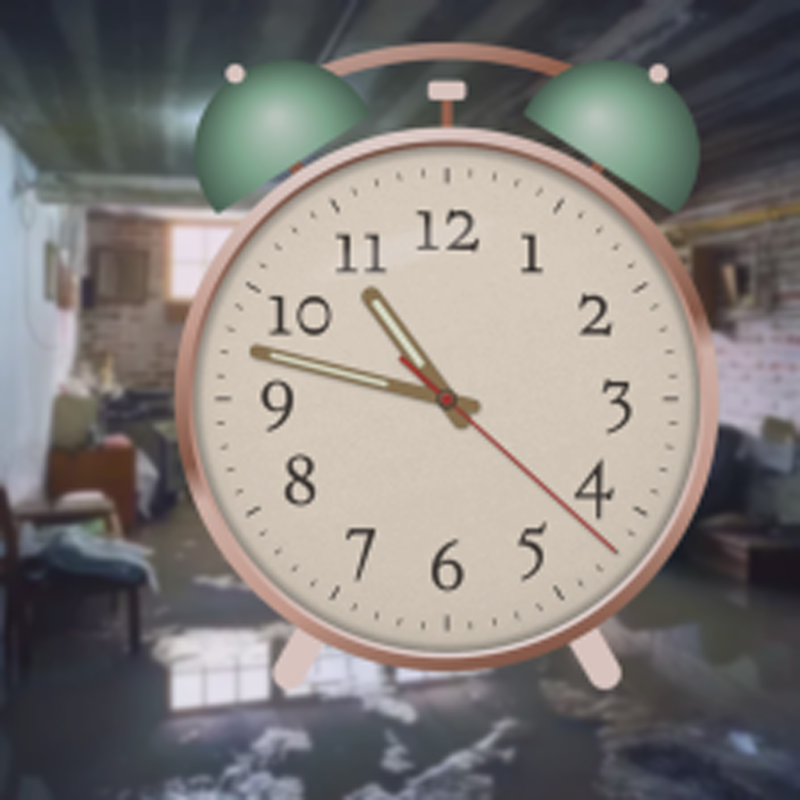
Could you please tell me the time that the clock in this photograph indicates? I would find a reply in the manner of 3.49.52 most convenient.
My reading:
10.47.22
